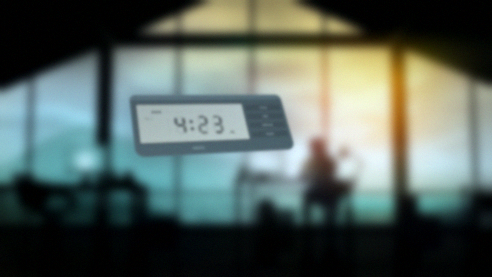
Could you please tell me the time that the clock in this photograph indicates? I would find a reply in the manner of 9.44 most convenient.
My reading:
4.23
